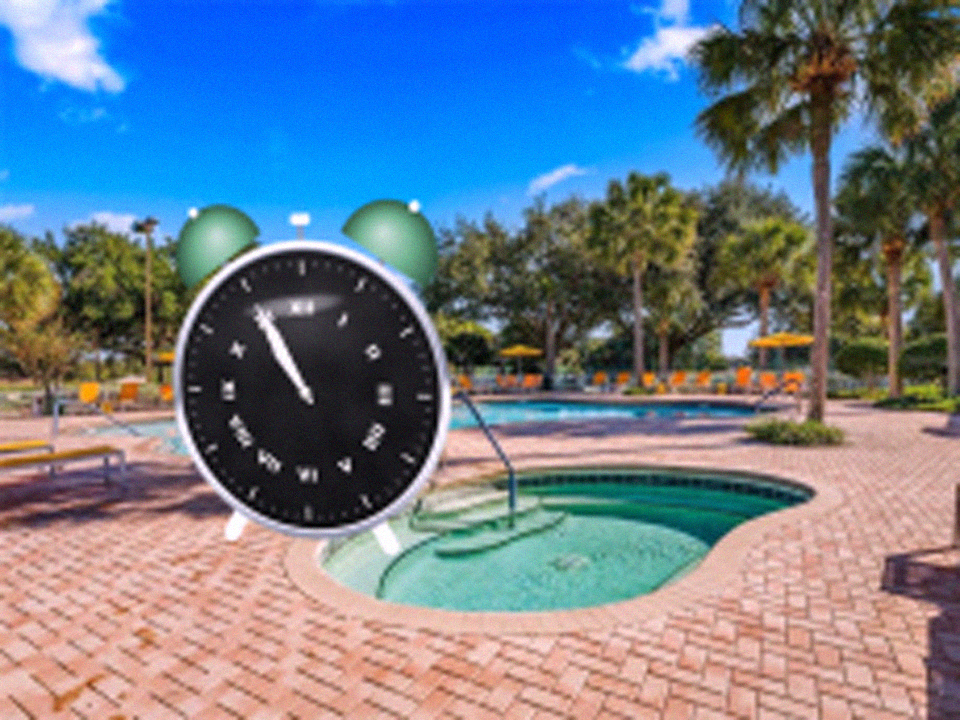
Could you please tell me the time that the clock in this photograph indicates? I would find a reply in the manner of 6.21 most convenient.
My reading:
10.55
